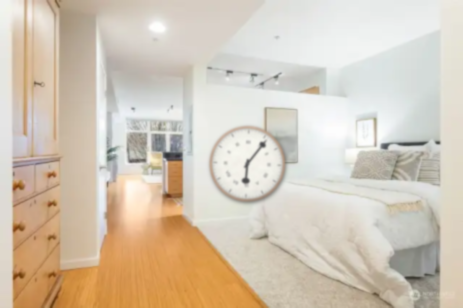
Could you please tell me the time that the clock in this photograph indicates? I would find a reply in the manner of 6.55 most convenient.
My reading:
6.06
